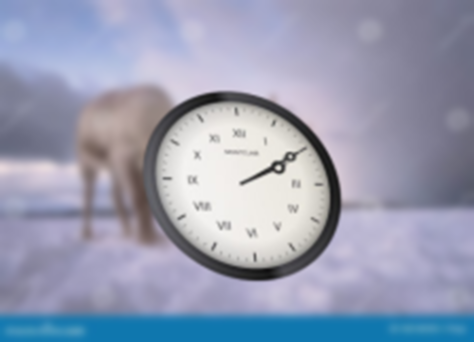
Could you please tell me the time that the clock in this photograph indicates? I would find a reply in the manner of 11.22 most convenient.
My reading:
2.10
